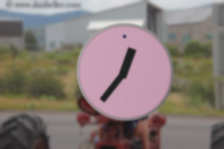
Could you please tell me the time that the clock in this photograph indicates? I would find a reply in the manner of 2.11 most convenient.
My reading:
12.36
